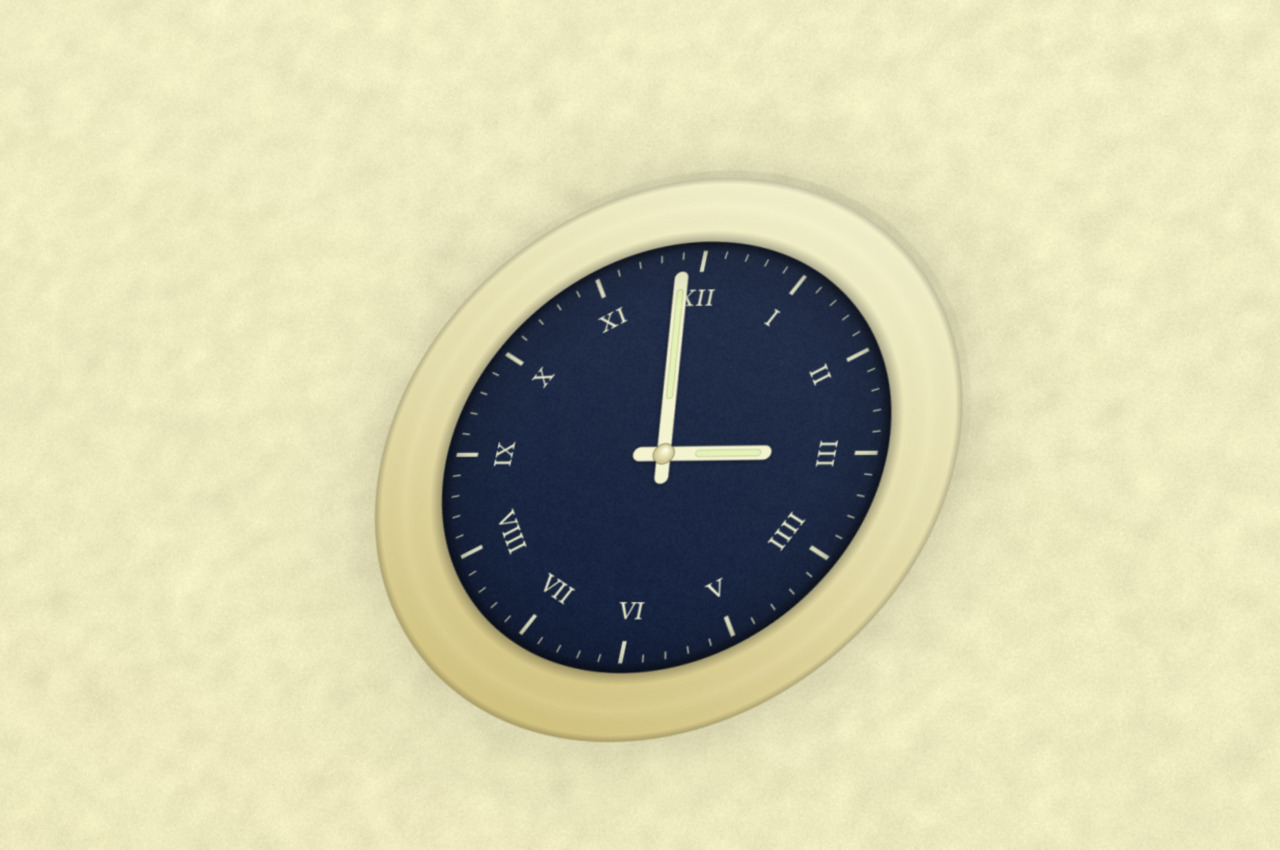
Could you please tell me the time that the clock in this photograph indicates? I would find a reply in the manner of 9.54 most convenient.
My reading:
2.59
